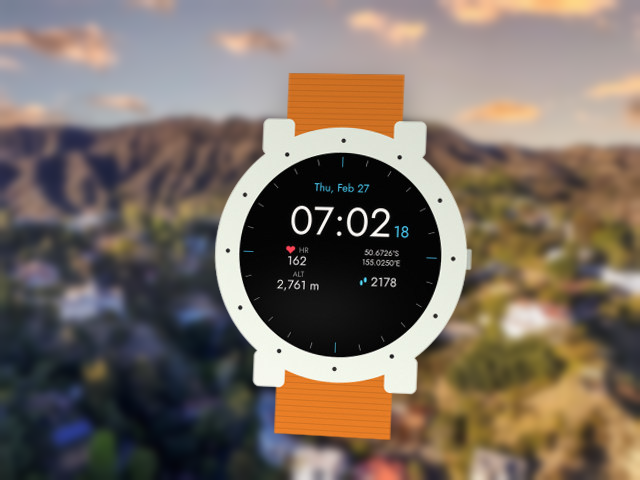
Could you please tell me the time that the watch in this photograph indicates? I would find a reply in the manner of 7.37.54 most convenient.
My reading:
7.02.18
